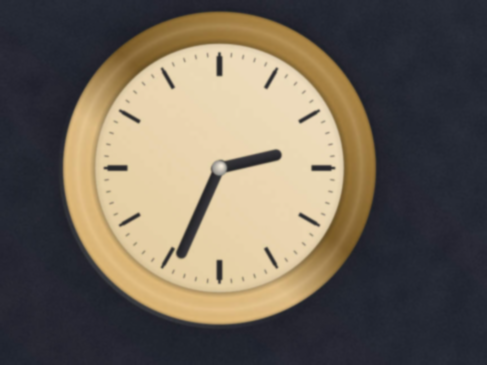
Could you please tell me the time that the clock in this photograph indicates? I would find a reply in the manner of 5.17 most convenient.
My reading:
2.34
